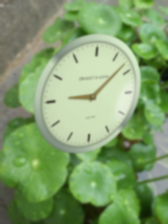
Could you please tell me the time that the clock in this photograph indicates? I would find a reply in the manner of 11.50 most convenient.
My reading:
9.08
